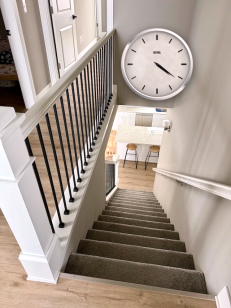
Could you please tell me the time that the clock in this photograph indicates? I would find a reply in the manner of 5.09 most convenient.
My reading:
4.21
